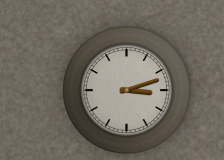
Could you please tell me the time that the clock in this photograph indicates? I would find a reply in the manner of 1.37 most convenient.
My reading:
3.12
